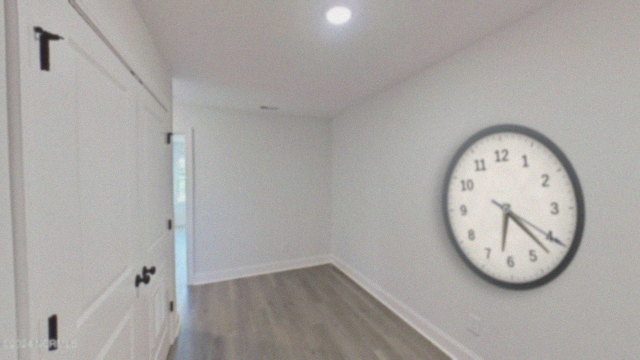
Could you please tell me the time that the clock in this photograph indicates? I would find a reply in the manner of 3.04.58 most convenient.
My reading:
6.22.20
